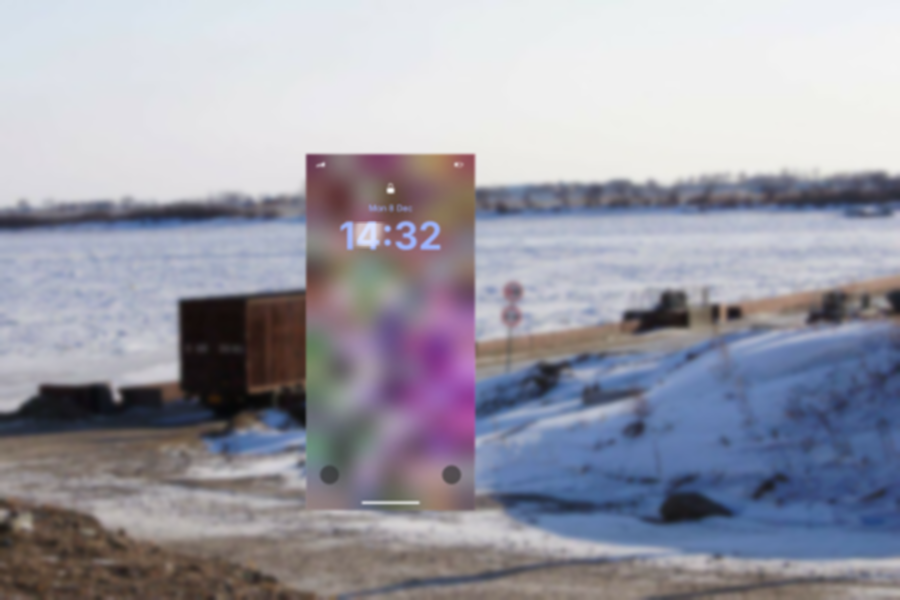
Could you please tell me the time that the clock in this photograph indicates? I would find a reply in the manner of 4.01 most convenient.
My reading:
14.32
